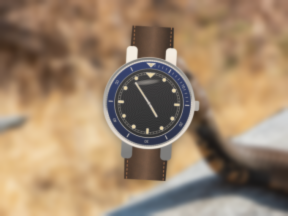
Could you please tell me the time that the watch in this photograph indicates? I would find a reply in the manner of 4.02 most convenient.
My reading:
4.54
